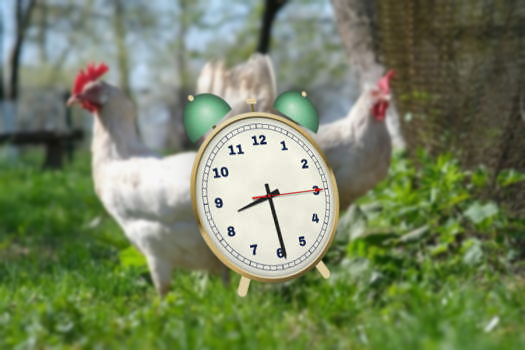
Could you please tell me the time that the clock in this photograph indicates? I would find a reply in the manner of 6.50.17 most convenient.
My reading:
8.29.15
